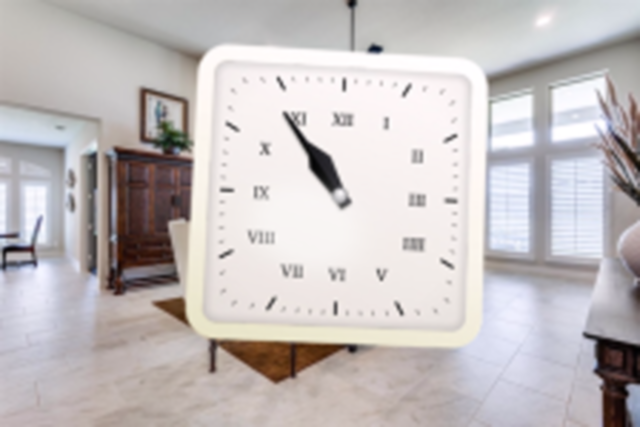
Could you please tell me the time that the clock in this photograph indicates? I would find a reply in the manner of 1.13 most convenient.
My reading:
10.54
